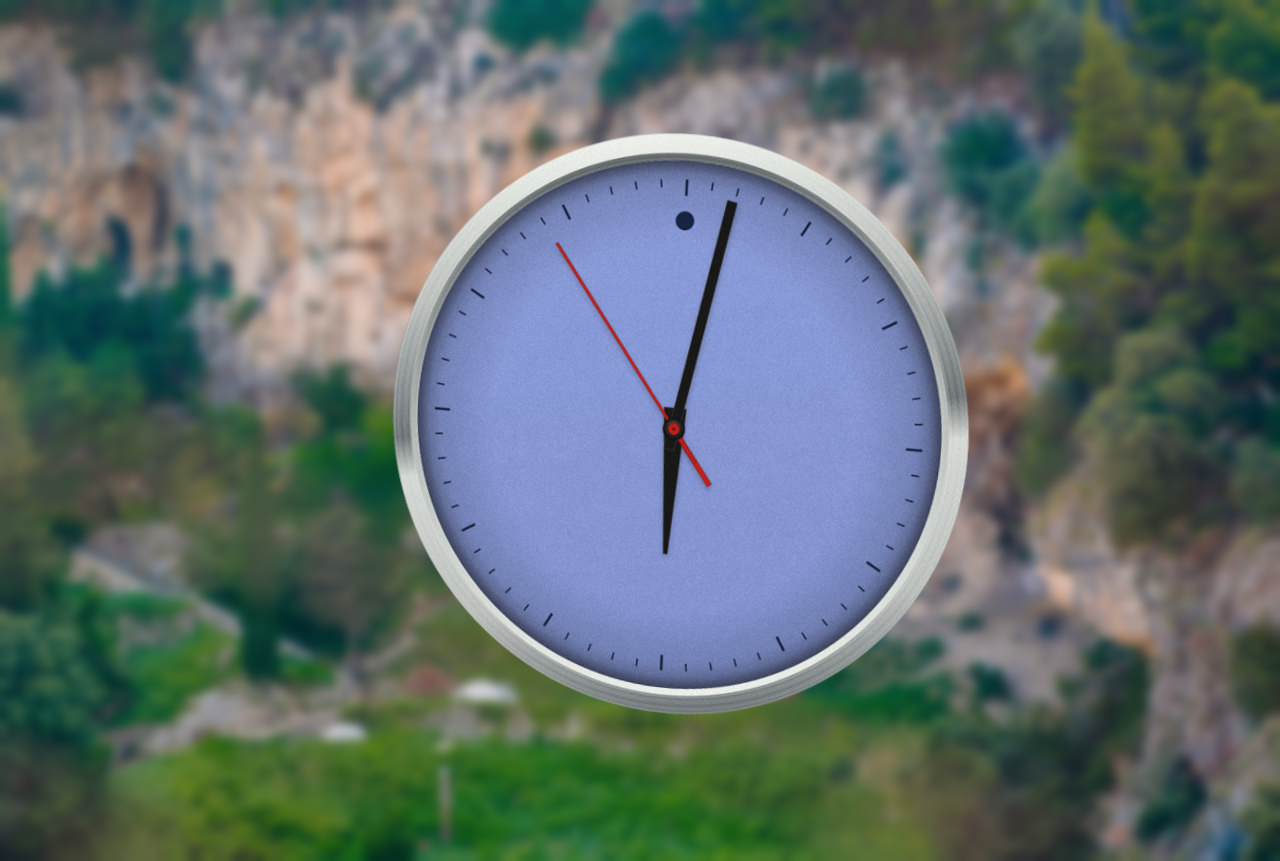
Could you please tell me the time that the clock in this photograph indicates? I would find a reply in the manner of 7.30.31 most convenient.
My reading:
6.01.54
